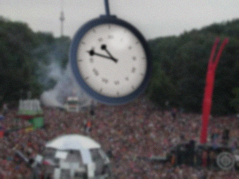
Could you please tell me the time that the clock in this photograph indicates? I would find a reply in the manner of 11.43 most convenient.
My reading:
10.48
